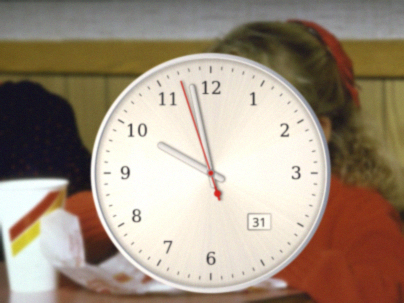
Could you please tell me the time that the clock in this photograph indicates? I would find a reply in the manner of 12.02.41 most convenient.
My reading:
9.57.57
